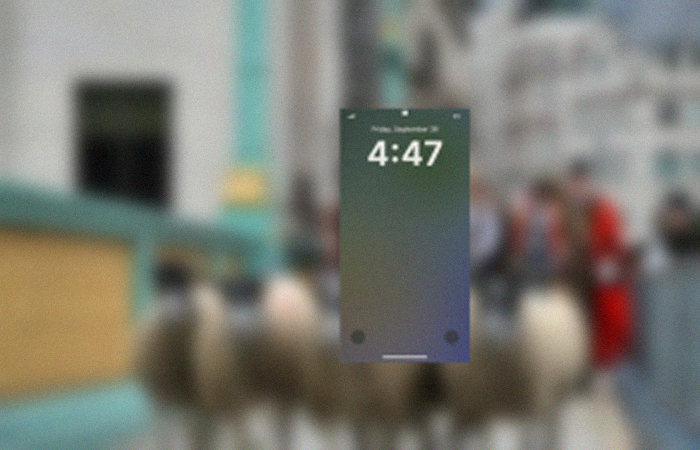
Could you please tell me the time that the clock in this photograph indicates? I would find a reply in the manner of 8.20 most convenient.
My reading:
4.47
